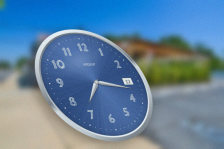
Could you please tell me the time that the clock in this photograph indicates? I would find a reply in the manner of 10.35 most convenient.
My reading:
7.17
